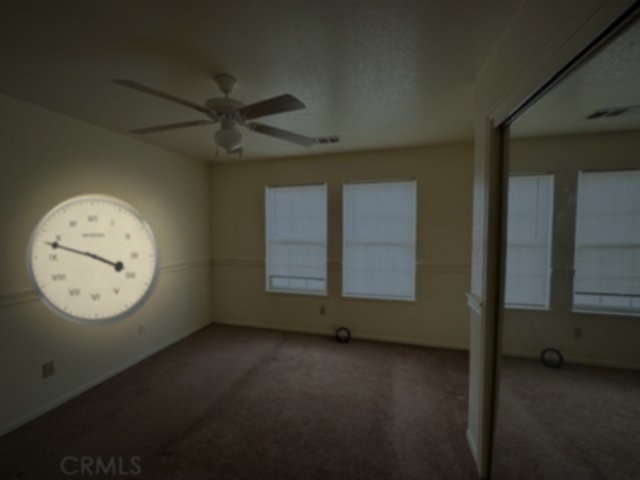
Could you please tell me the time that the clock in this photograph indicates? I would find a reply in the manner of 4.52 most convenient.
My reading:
3.48
